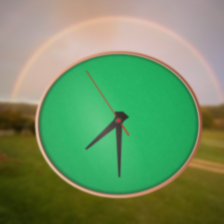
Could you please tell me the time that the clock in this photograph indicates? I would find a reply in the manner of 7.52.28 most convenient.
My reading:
7.29.55
